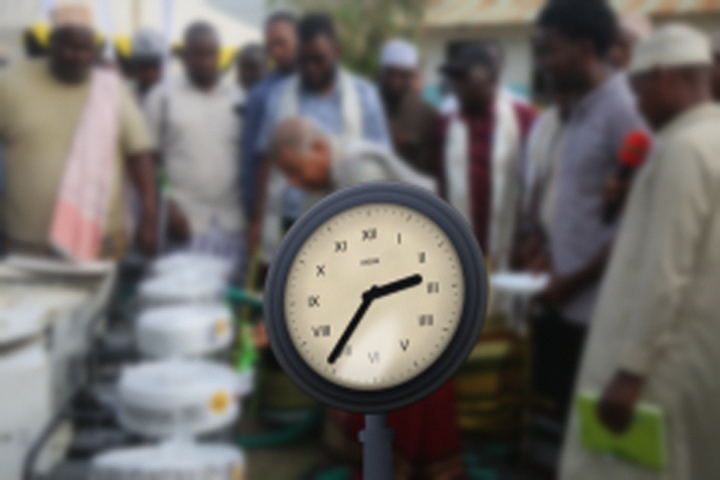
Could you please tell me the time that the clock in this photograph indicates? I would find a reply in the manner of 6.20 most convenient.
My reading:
2.36
